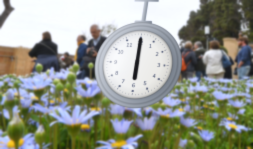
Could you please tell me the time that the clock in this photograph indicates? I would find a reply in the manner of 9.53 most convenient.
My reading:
6.00
